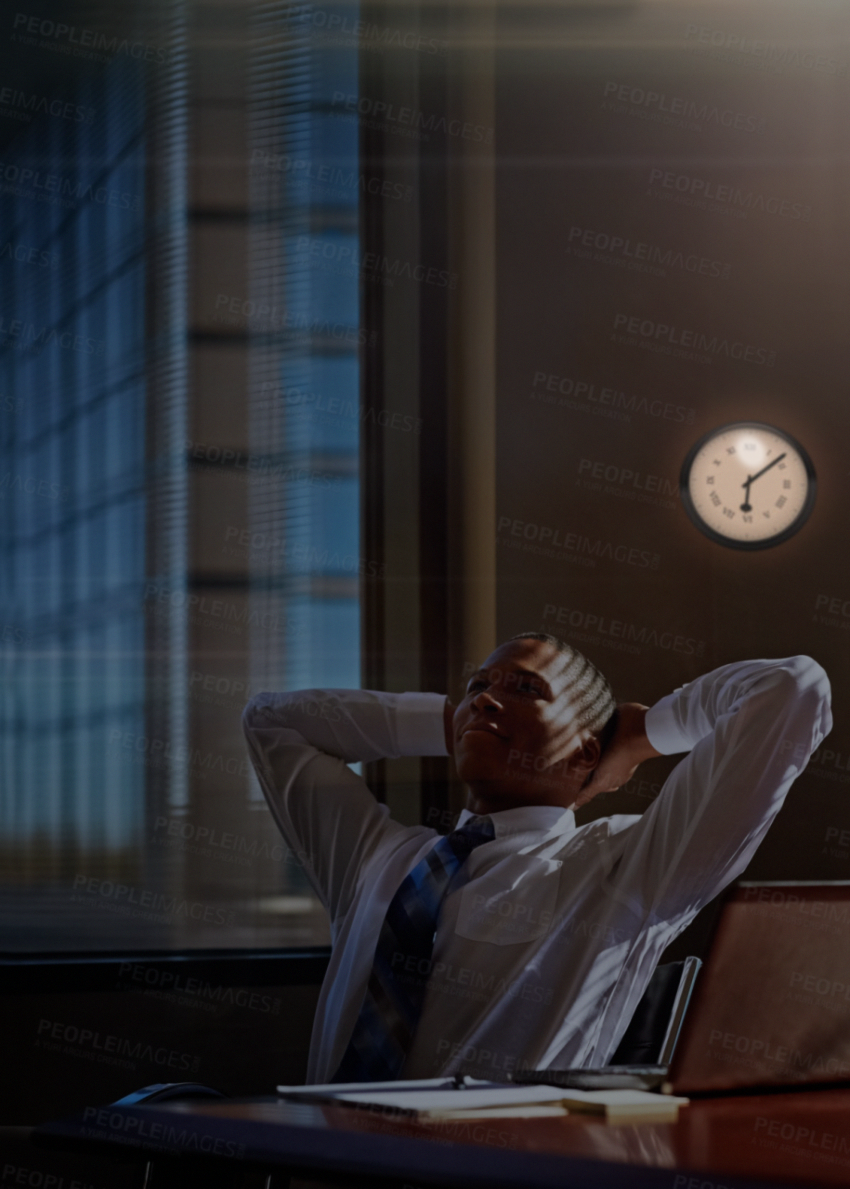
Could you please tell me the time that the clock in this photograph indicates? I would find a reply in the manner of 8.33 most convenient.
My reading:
6.08
